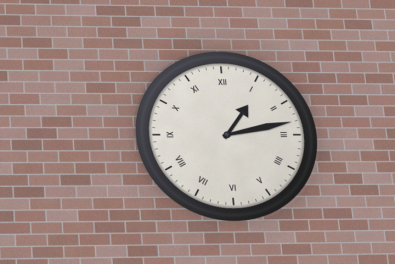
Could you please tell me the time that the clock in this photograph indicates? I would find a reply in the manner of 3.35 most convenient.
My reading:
1.13
